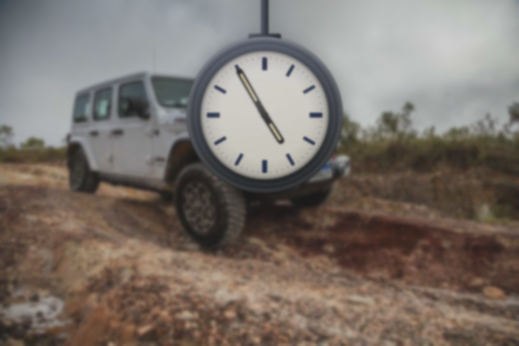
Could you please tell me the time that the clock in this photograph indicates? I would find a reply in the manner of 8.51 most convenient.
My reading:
4.55
